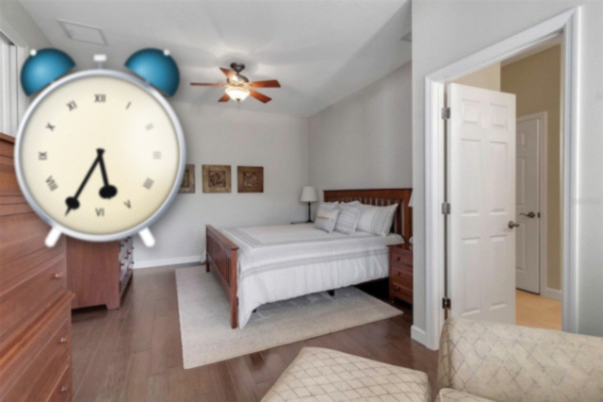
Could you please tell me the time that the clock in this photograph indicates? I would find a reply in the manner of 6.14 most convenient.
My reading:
5.35
